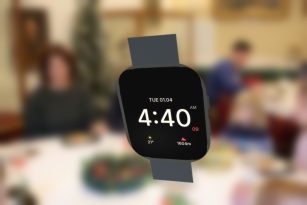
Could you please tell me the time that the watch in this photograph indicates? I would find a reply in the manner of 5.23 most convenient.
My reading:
4.40
